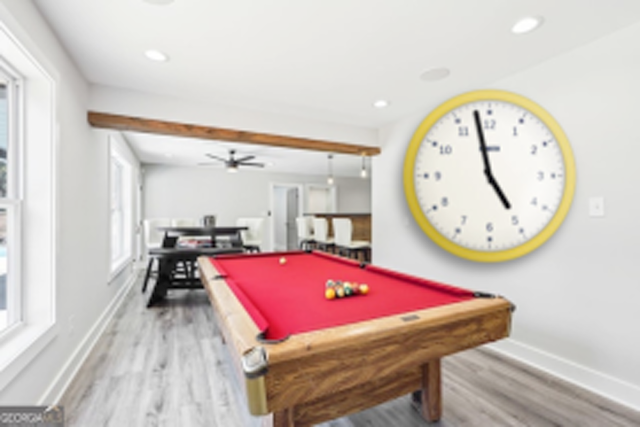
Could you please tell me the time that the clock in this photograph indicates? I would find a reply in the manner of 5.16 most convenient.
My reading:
4.58
